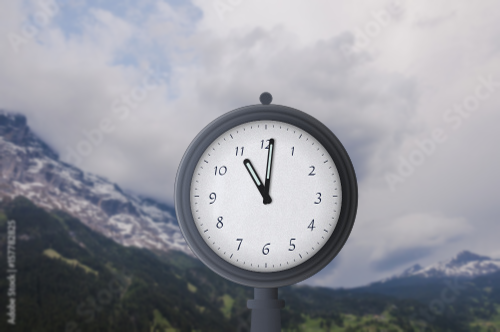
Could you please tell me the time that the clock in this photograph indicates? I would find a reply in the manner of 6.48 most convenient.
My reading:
11.01
